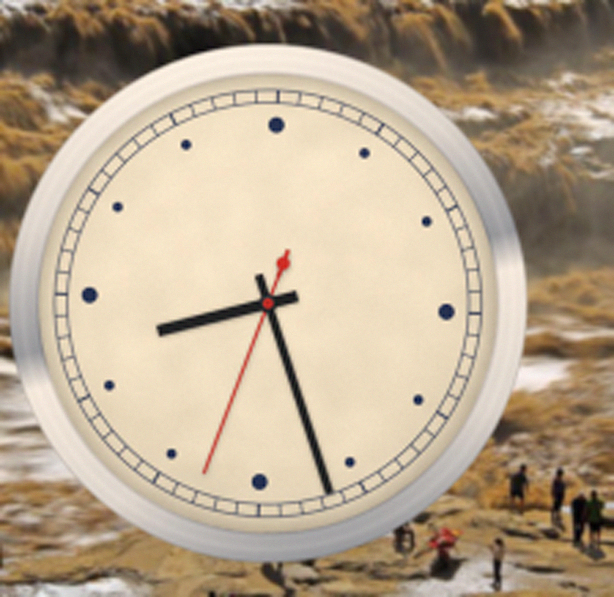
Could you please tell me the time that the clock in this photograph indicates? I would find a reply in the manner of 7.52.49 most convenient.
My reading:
8.26.33
